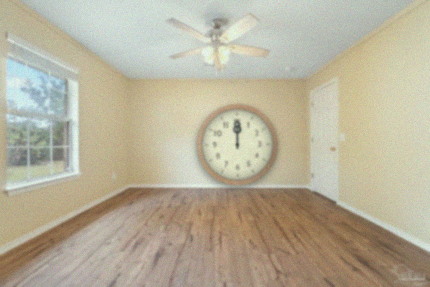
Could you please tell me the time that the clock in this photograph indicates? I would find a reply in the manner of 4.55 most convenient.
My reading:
12.00
